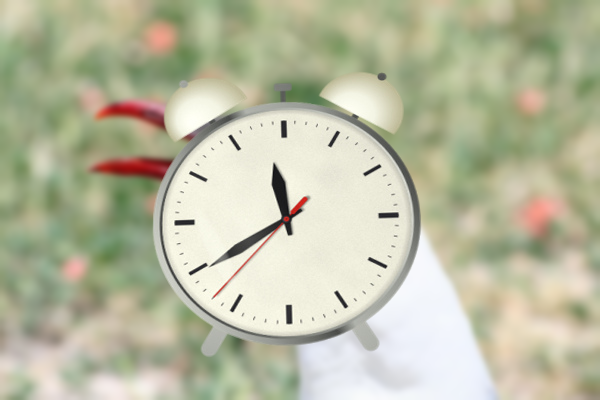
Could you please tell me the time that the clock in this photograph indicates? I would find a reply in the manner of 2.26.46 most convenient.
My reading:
11.39.37
